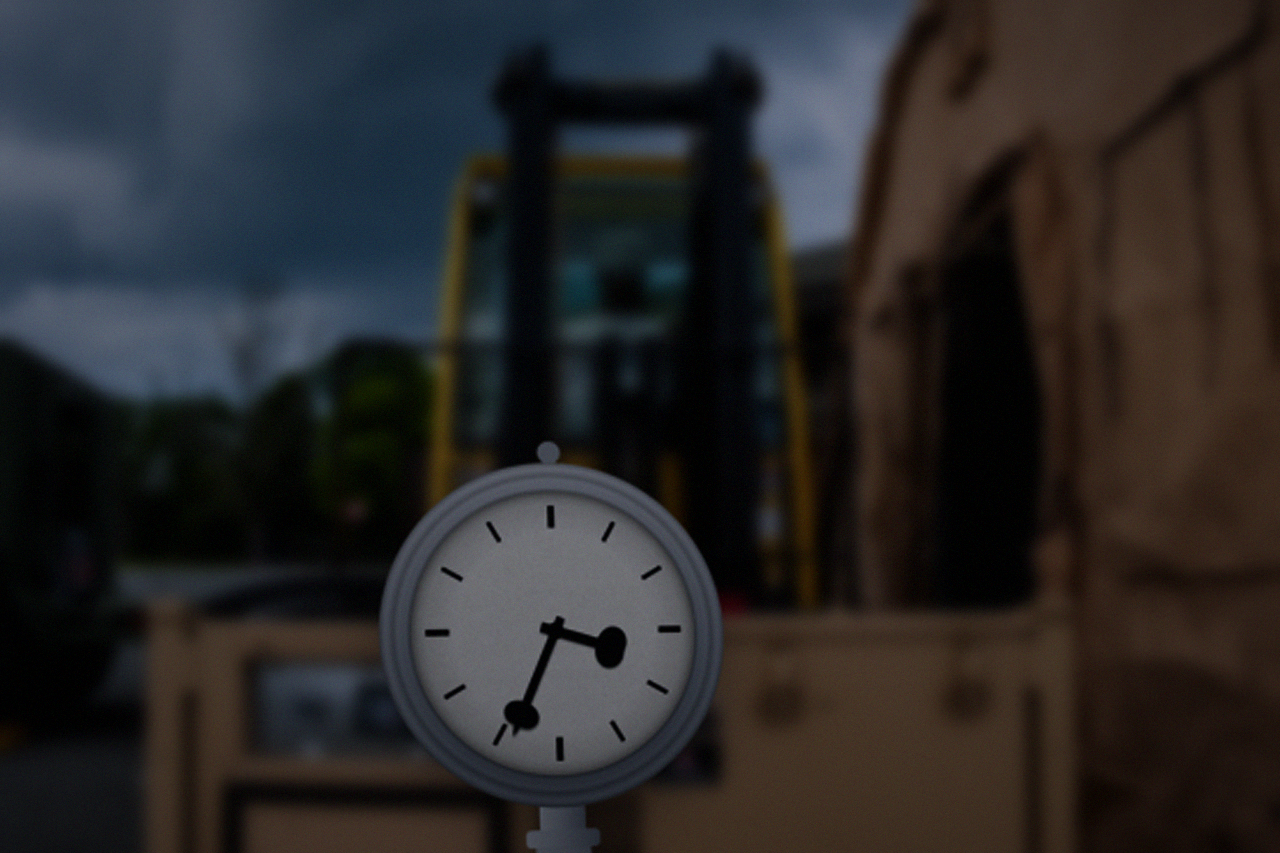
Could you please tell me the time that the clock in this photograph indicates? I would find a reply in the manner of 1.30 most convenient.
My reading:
3.34
